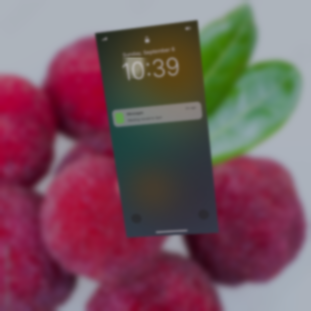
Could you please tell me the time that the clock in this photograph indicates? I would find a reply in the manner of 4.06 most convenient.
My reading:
10.39
